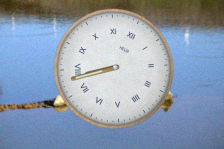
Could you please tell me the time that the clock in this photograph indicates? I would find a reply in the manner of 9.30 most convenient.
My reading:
7.38
